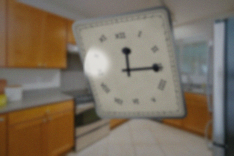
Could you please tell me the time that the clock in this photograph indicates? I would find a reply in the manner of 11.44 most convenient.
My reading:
12.15
